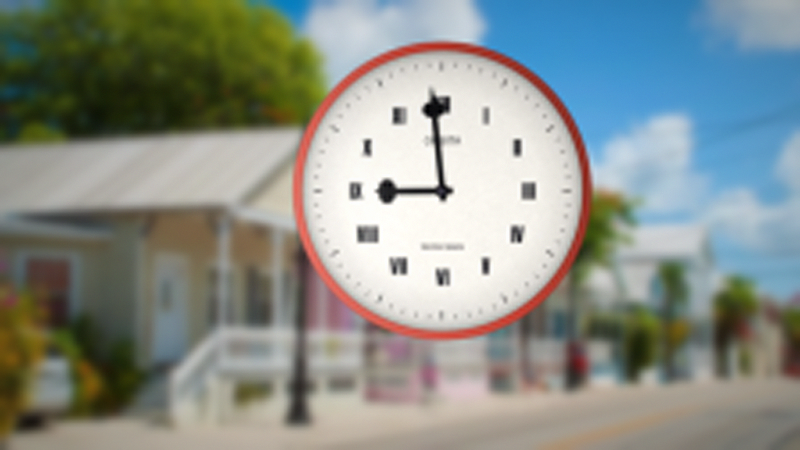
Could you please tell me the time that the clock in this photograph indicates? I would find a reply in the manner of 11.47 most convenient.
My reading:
8.59
